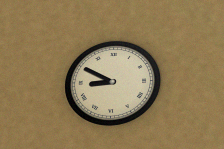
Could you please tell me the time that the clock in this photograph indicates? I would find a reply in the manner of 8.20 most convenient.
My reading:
8.50
